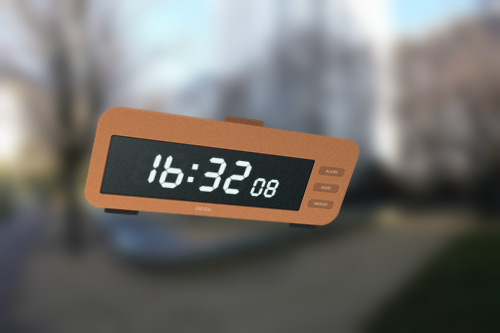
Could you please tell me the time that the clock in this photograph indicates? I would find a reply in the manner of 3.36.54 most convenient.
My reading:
16.32.08
